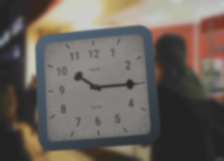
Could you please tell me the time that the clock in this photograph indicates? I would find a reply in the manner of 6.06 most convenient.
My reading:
10.15
